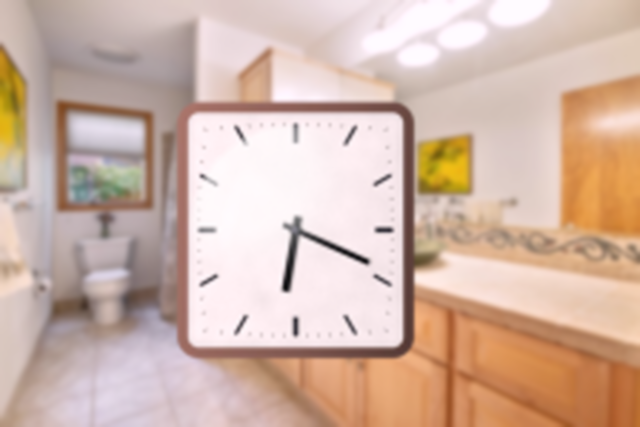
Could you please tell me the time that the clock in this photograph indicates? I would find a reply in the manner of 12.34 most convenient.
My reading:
6.19
